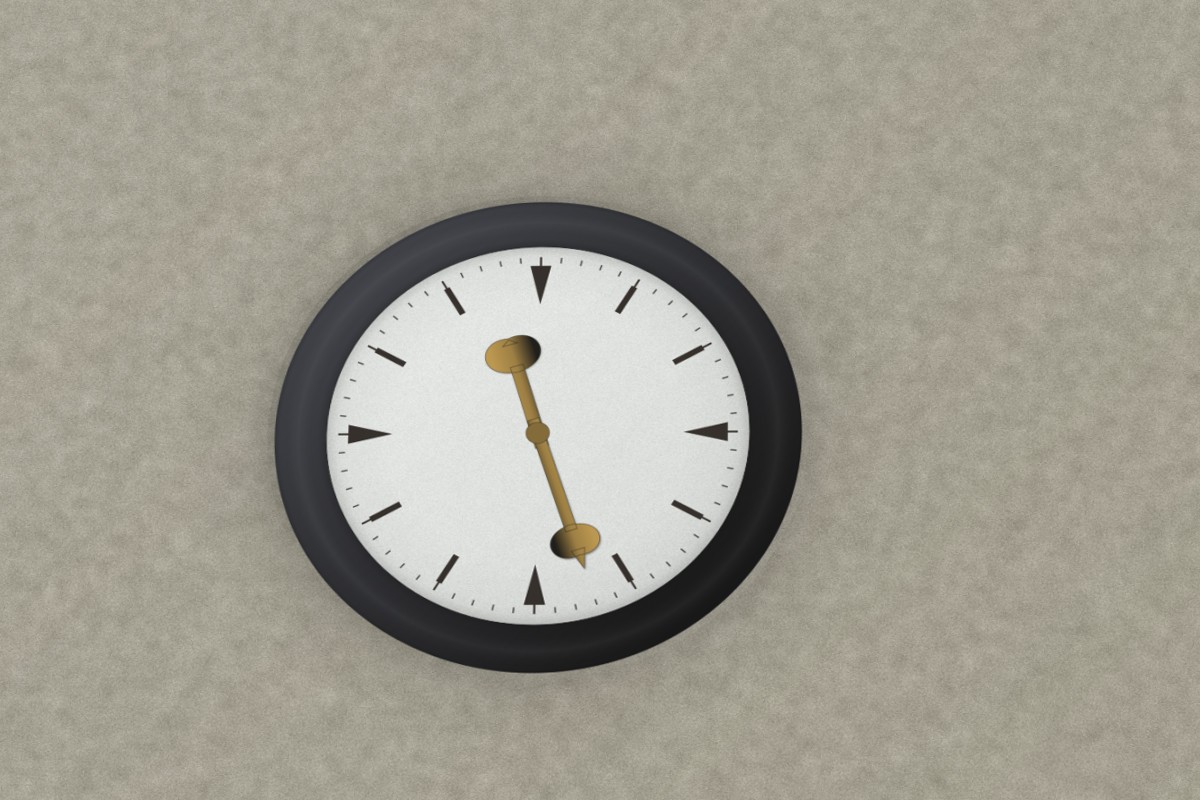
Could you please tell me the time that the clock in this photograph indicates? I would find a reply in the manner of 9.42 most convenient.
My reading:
11.27
